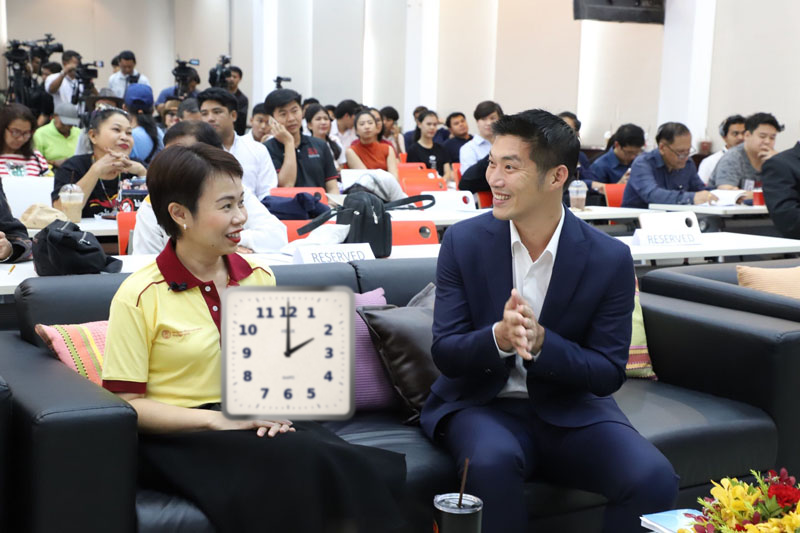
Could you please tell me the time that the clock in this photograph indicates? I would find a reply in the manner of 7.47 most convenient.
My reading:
2.00
